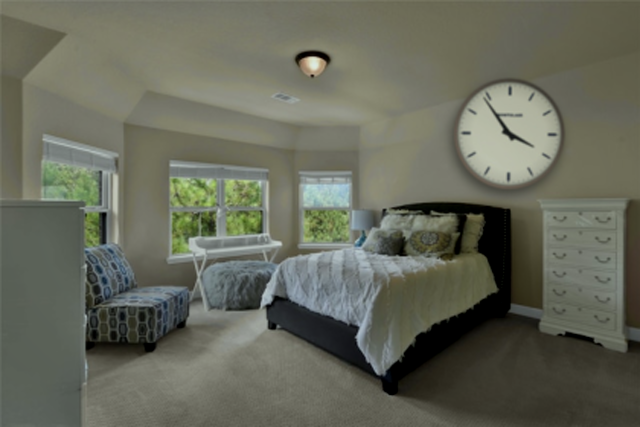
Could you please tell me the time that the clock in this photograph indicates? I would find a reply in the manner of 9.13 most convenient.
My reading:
3.54
